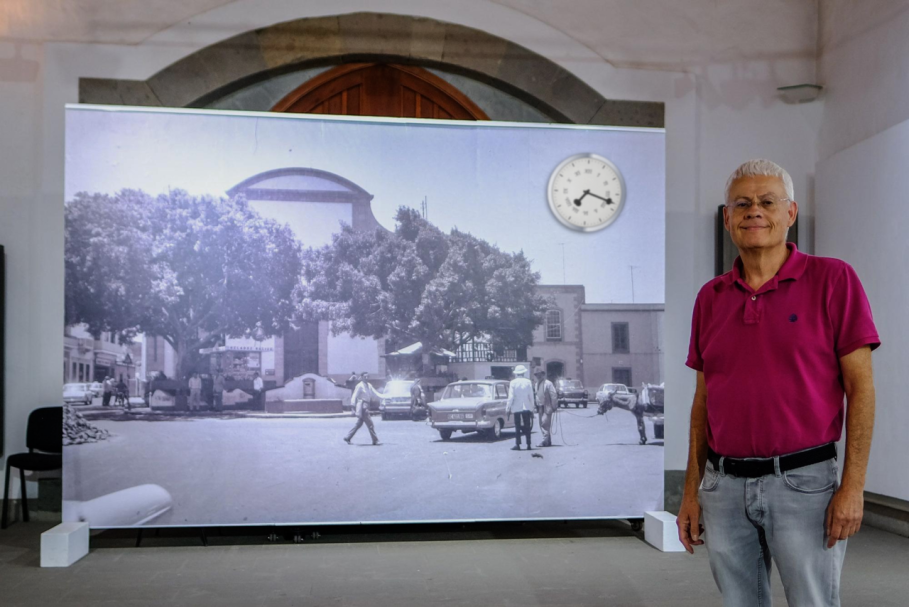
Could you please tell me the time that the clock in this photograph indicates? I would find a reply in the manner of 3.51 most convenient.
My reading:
7.18
